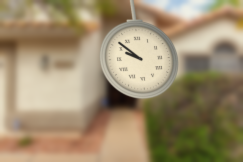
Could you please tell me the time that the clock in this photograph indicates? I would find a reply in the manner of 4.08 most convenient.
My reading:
9.52
